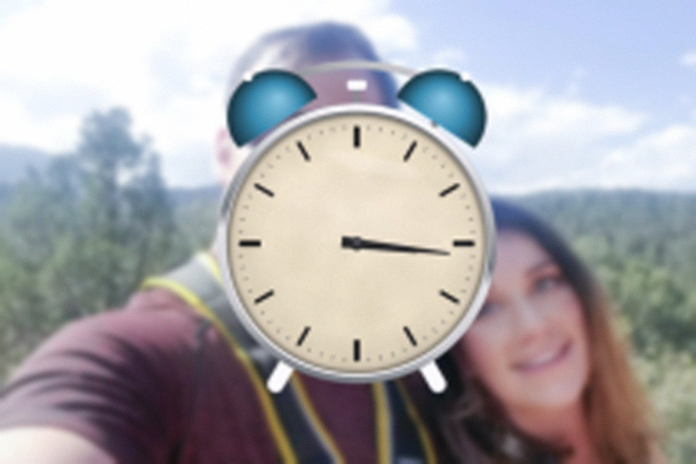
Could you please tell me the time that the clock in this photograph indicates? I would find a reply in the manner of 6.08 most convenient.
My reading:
3.16
